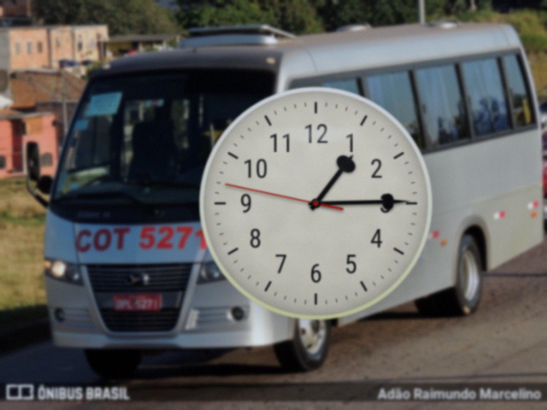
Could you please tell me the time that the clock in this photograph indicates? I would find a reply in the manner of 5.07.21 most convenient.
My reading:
1.14.47
